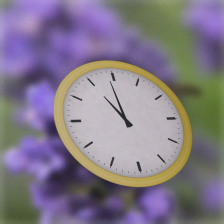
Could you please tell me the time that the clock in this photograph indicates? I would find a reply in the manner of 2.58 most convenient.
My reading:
10.59
